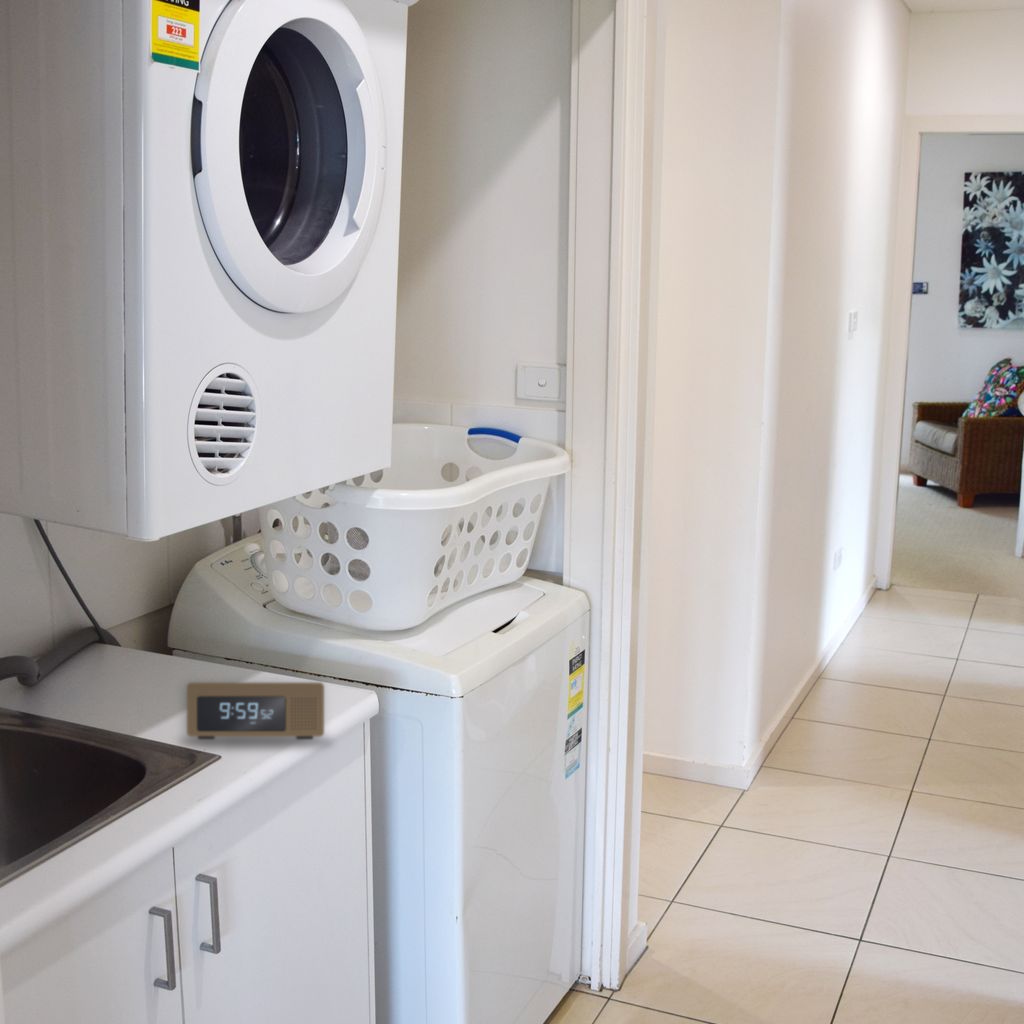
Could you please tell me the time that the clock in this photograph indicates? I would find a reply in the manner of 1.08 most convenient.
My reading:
9.59
